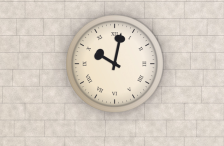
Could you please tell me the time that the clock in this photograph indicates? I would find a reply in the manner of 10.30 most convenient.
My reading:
10.02
